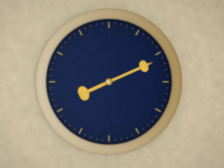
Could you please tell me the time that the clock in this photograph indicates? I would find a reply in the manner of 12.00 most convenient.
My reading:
8.11
